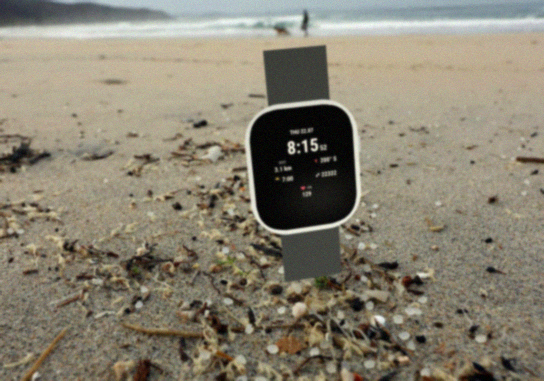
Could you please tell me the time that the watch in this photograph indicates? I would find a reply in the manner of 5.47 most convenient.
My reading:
8.15
